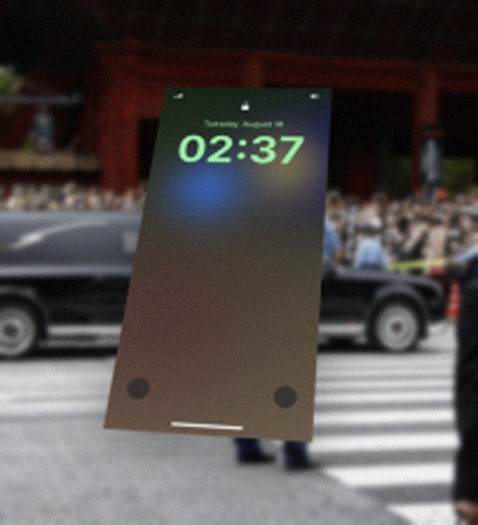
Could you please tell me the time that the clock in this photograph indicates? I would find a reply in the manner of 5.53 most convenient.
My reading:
2.37
